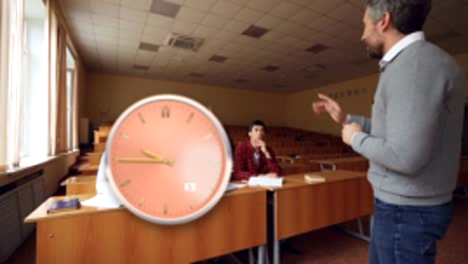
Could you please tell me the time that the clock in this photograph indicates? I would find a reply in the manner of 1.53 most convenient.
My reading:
9.45
